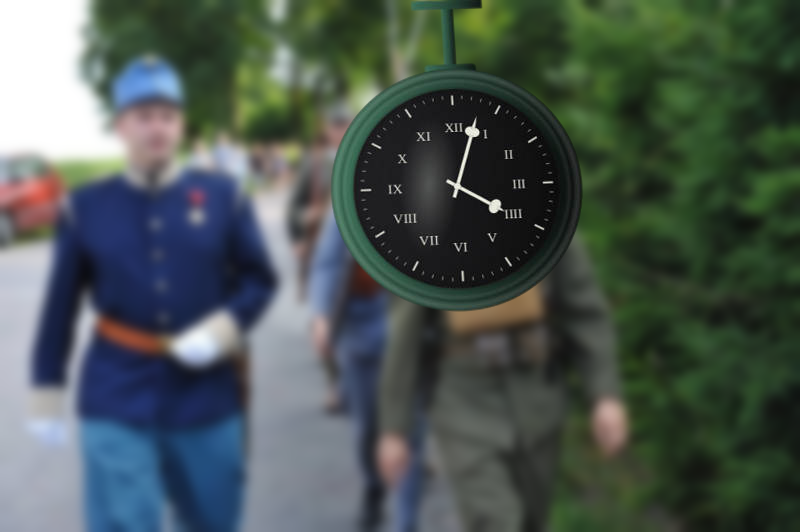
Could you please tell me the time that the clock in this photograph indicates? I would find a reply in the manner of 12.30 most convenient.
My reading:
4.03
